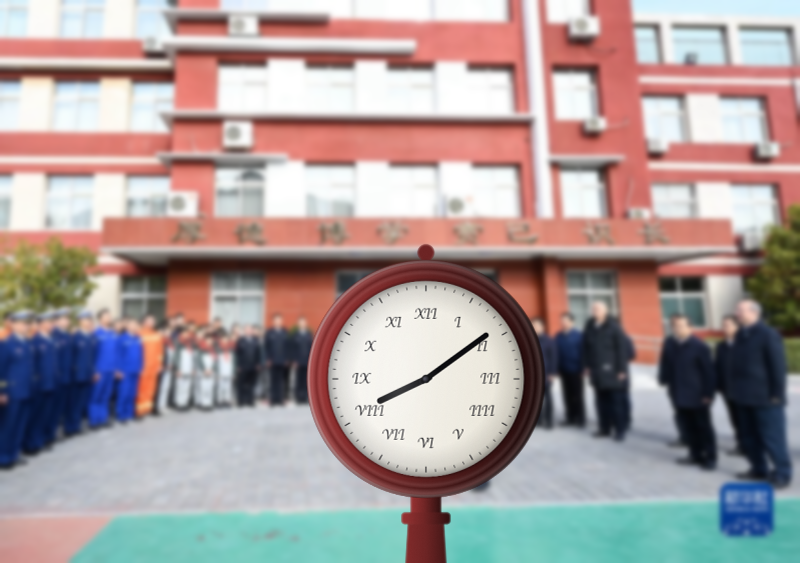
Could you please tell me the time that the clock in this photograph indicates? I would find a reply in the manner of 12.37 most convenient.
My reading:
8.09
